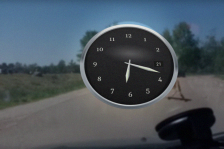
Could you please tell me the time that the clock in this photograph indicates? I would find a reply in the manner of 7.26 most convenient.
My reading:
6.18
